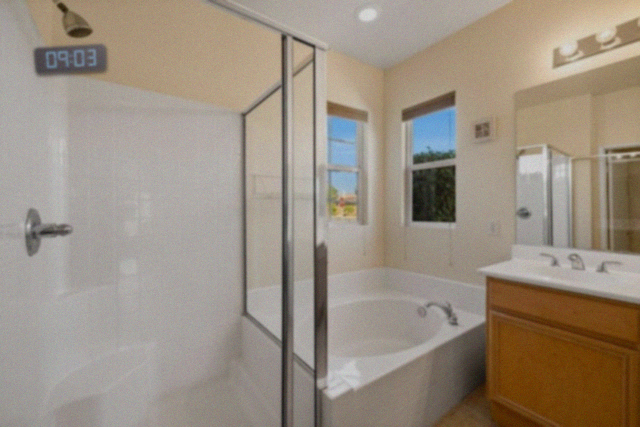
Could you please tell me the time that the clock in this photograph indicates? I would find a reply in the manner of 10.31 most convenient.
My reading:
9.03
